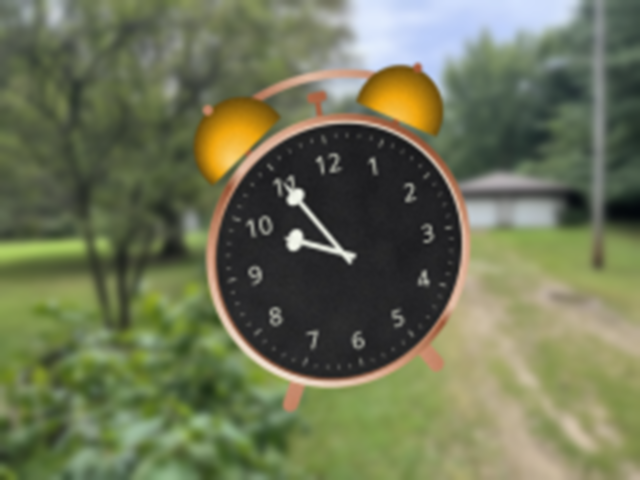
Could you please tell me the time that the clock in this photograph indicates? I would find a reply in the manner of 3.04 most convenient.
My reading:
9.55
